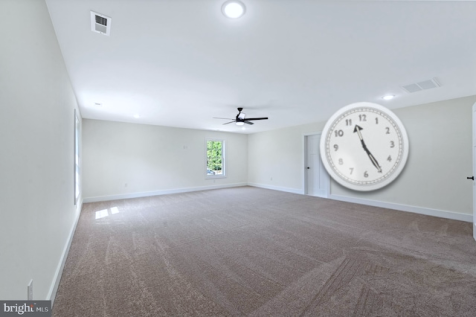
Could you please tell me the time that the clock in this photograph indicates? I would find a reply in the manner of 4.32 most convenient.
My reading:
11.25
